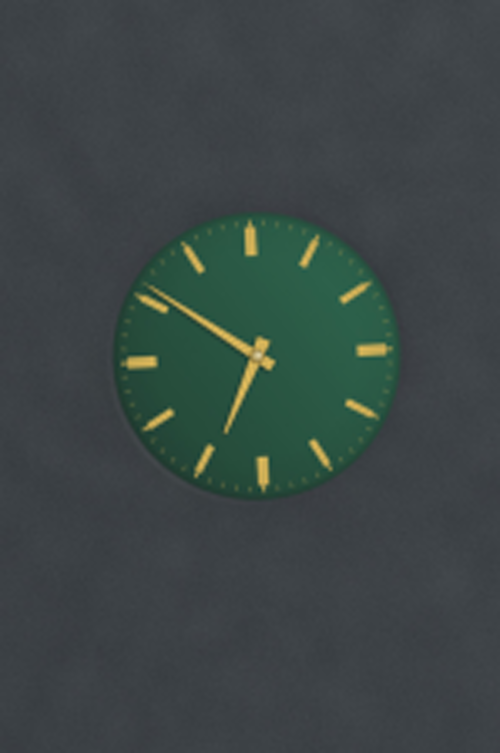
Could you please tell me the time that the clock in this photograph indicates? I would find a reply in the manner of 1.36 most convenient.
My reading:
6.51
